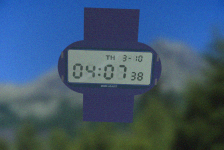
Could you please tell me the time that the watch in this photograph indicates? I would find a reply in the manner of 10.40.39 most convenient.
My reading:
4.07.38
